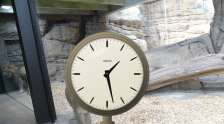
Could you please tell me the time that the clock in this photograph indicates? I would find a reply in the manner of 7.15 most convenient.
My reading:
1.28
